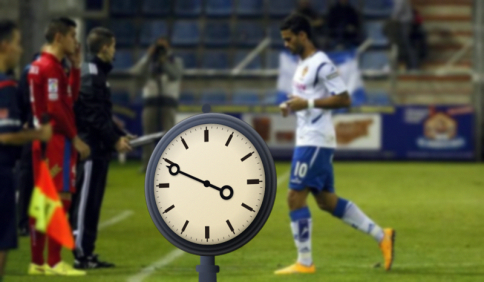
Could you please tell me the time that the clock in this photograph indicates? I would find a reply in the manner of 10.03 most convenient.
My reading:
3.49
